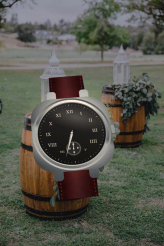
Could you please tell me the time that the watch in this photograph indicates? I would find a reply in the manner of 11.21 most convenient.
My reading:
6.33
